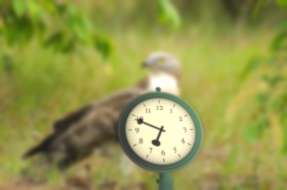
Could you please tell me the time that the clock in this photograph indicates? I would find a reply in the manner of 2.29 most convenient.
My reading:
6.49
